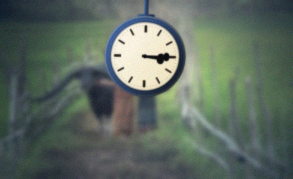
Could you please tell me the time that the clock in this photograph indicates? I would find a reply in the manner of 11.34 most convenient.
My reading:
3.15
